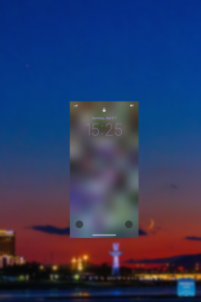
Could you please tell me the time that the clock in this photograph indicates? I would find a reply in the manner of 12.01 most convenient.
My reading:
15.25
